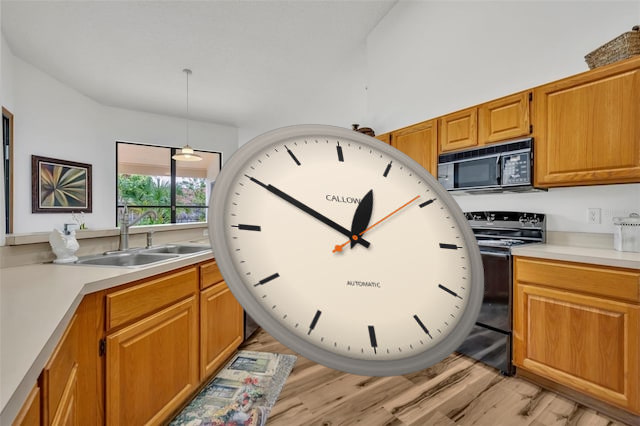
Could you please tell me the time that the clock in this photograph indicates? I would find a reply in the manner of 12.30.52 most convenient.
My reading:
12.50.09
